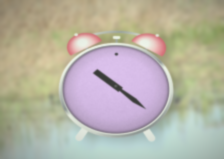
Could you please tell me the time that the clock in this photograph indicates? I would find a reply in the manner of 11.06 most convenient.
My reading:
10.22
